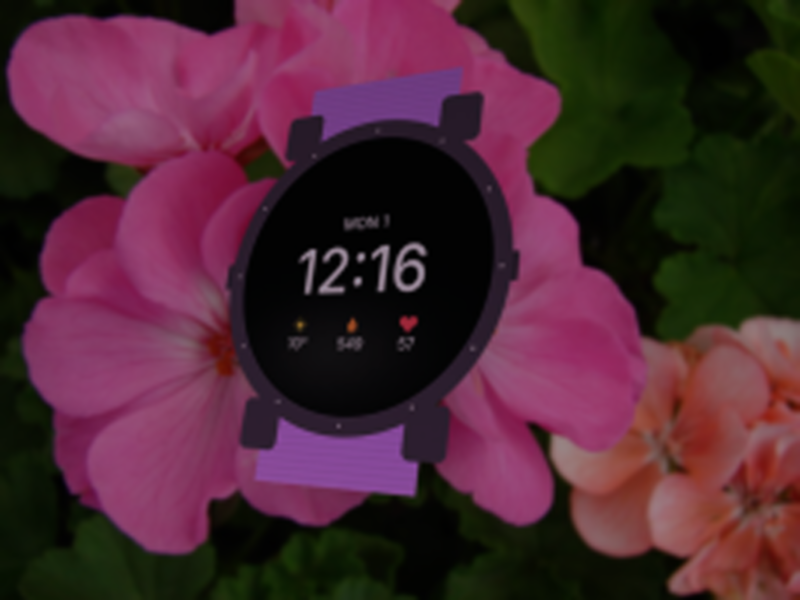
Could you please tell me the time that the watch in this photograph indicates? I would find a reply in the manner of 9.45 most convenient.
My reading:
12.16
